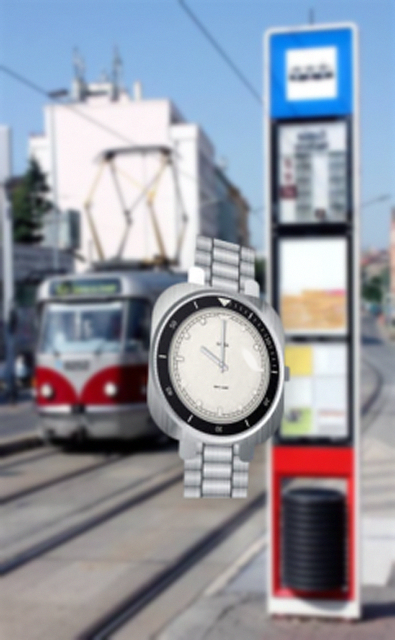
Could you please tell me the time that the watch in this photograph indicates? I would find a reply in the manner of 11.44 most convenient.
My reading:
10.00
